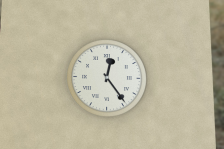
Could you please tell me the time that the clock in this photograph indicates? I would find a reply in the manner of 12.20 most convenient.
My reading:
12.24
